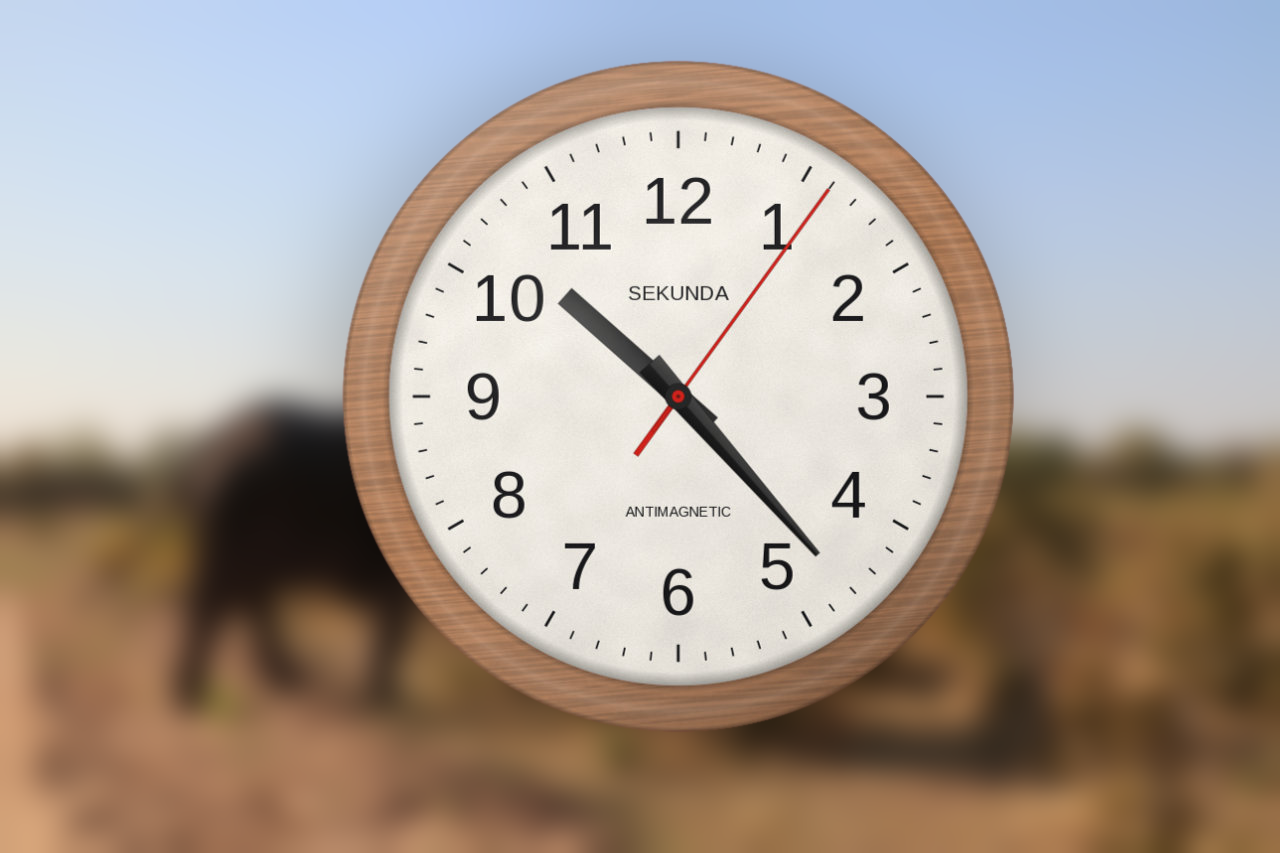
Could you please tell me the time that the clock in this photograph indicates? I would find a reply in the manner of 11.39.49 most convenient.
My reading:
10.23.06
